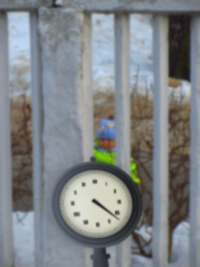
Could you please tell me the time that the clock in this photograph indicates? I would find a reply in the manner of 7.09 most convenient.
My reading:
4.22
